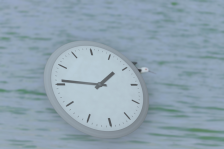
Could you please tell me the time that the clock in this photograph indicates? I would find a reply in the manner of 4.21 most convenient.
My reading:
1.46
